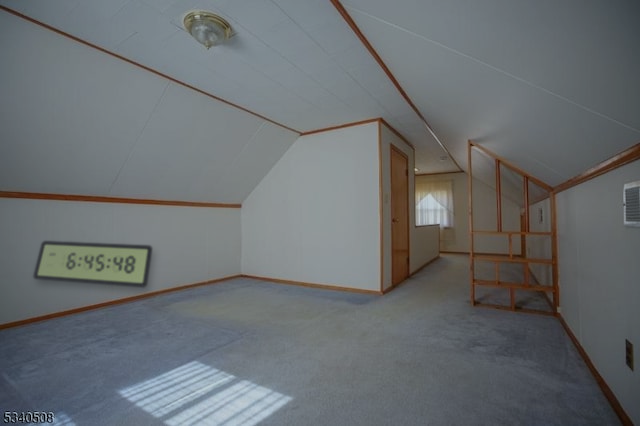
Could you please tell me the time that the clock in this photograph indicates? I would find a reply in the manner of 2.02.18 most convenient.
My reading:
6.45.48
